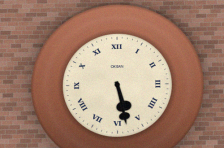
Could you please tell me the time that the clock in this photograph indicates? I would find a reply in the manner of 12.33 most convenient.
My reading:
5.28
